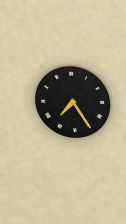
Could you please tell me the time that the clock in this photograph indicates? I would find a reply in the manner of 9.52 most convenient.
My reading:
7.25
